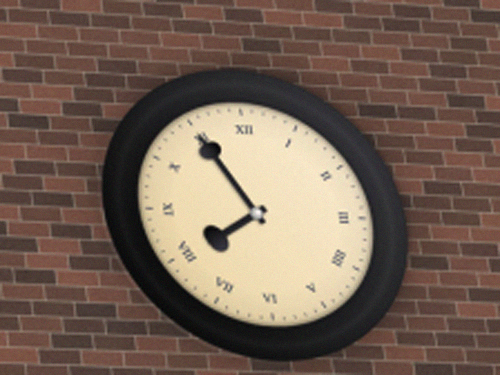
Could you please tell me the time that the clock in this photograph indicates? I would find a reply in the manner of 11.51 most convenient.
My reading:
7.55
